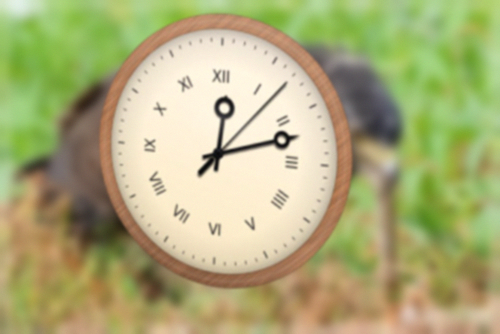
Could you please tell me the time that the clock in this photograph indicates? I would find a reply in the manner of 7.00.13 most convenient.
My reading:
12.12.07
